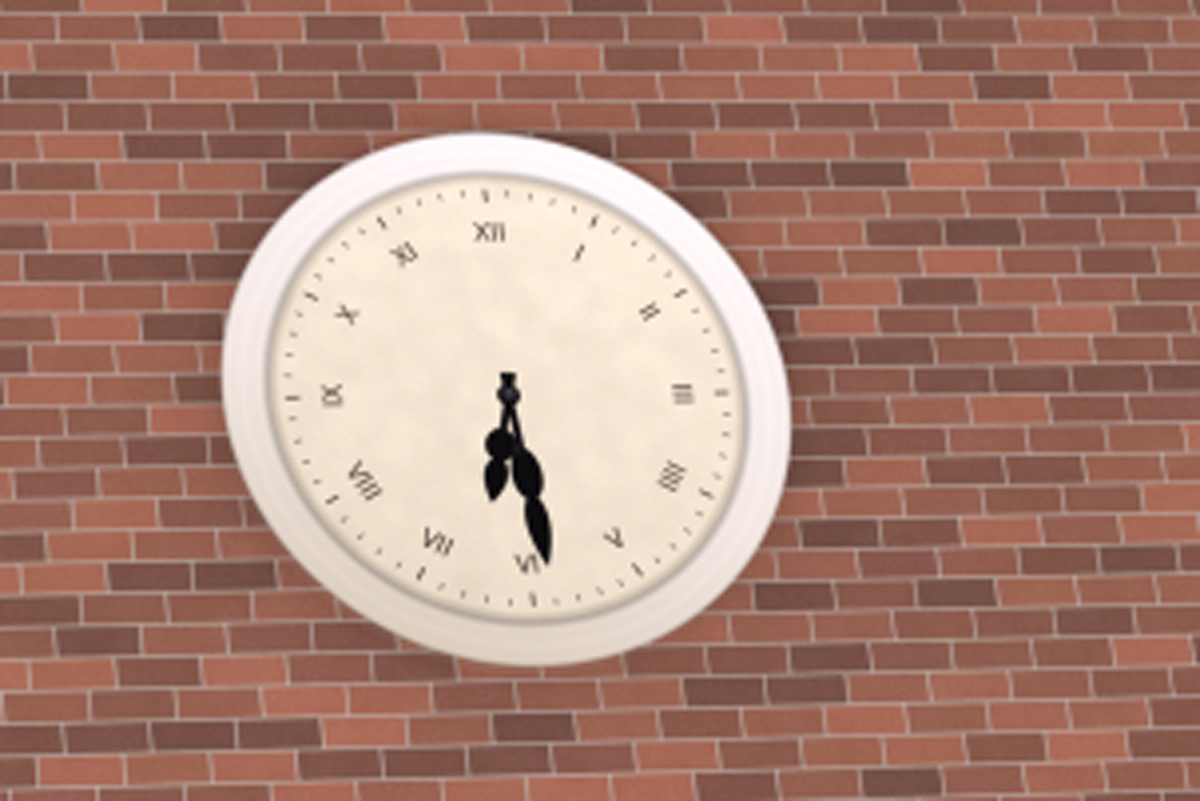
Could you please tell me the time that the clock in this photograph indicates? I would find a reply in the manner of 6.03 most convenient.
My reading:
6.29
